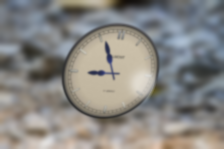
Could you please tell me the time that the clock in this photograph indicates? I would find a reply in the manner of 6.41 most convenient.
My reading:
8.56
